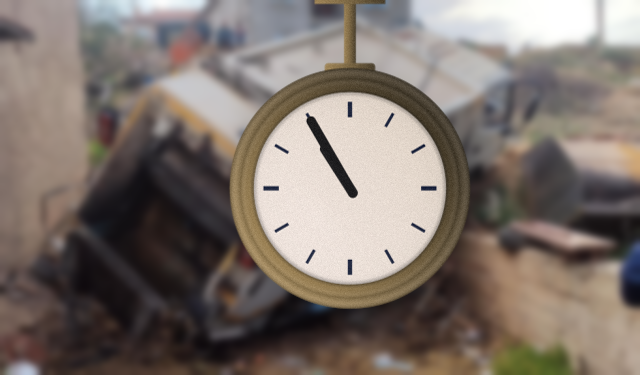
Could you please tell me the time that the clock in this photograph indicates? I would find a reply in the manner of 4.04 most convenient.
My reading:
10.55
